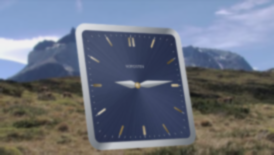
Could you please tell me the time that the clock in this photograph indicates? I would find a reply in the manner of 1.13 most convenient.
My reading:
9.14
